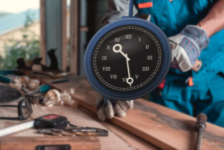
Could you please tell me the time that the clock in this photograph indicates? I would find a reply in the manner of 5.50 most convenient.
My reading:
10.28
